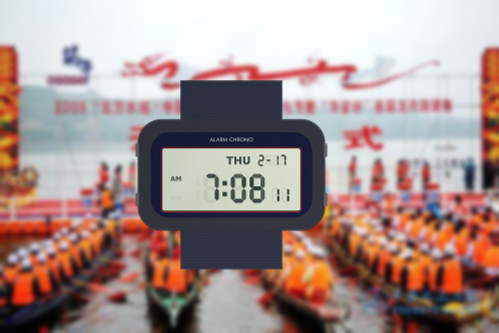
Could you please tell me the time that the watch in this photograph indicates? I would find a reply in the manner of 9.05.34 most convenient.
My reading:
7.08.11
